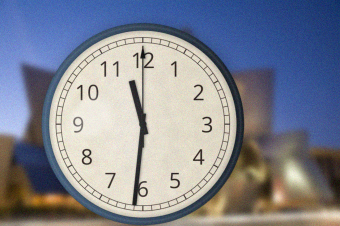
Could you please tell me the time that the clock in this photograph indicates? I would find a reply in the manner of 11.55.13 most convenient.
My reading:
11.31.00
